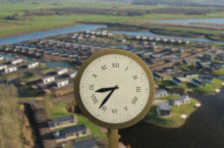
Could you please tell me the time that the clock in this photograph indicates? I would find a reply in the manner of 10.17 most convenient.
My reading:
8.36
